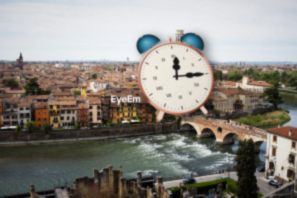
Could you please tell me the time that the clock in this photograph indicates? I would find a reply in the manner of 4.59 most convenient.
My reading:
12.15
